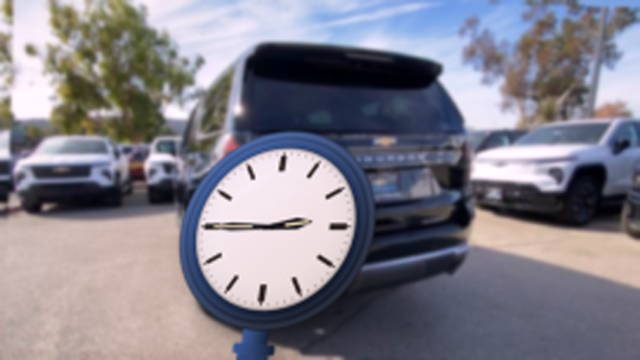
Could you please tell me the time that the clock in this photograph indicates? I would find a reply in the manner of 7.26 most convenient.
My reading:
2.45
